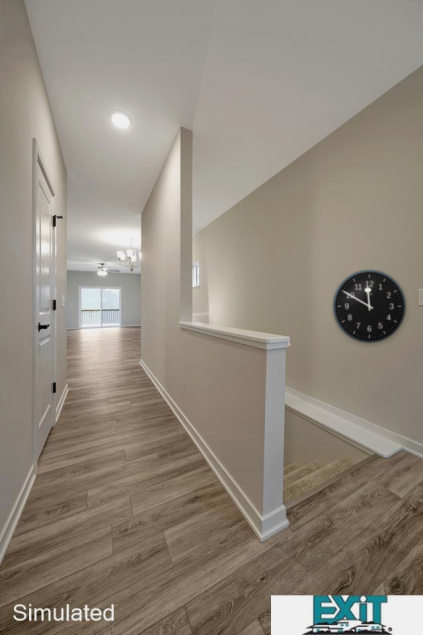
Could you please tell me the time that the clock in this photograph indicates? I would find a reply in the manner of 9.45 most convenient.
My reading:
11.50
